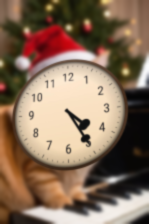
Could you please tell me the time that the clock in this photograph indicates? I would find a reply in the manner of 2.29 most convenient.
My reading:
4.25
